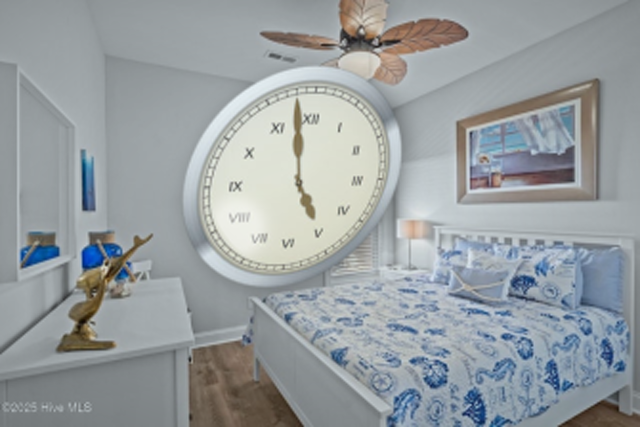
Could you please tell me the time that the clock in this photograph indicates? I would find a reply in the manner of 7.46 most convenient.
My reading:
4.58
